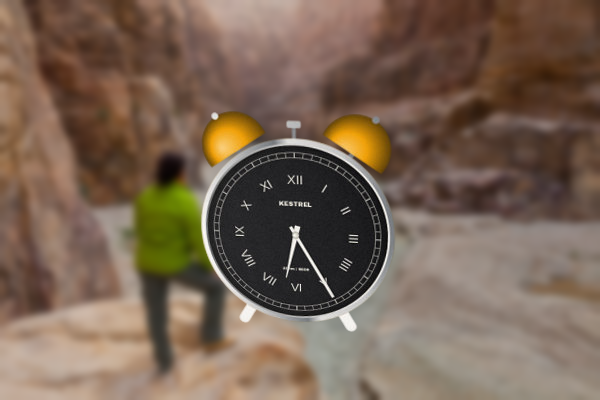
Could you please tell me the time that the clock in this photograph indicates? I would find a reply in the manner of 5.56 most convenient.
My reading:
6.25
